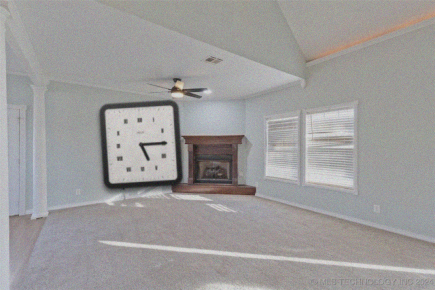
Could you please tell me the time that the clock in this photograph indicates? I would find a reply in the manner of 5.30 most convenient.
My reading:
5.15
